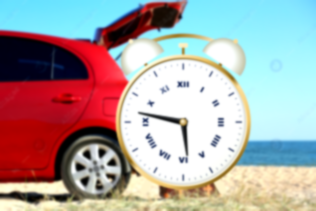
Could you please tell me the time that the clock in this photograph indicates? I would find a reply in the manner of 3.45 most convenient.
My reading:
5.47
